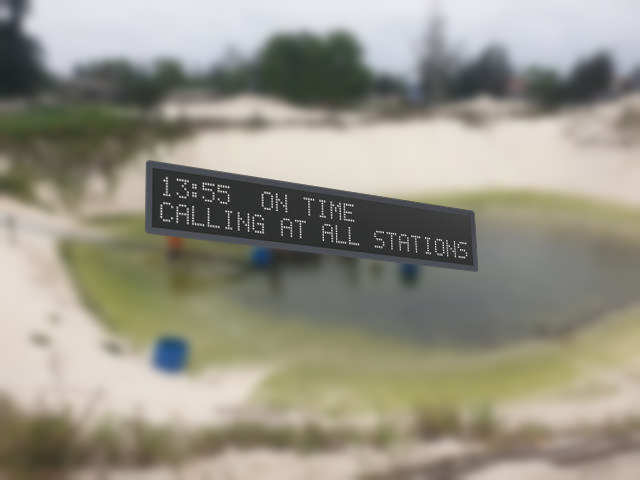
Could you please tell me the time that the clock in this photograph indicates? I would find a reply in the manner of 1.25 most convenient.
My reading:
13.55
